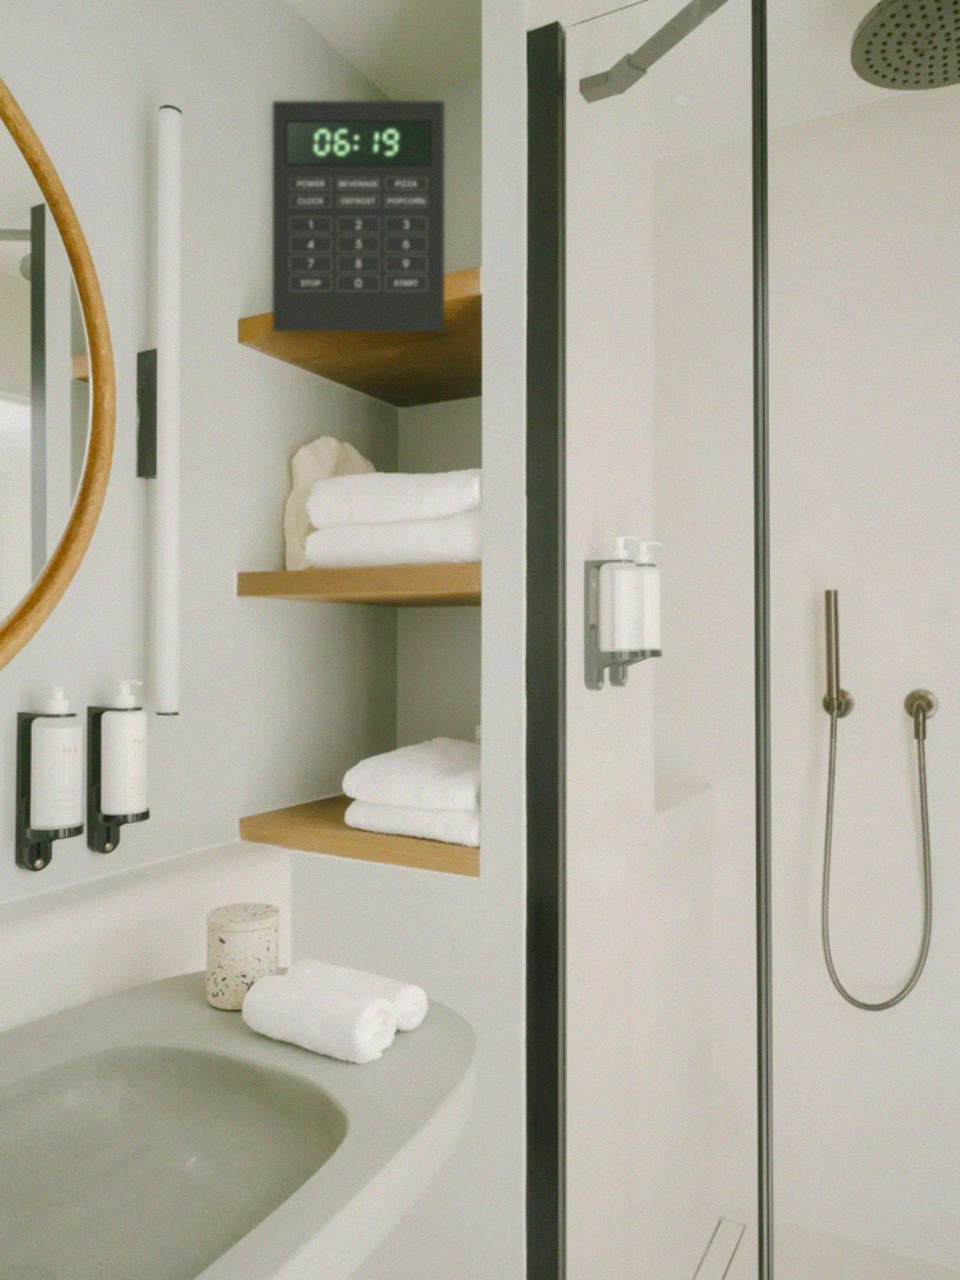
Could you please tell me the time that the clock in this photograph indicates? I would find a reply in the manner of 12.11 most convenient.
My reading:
6.19
